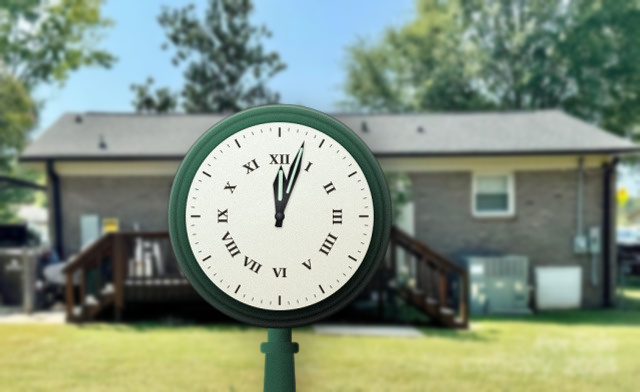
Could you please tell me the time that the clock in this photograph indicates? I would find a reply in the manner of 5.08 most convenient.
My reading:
12.03
